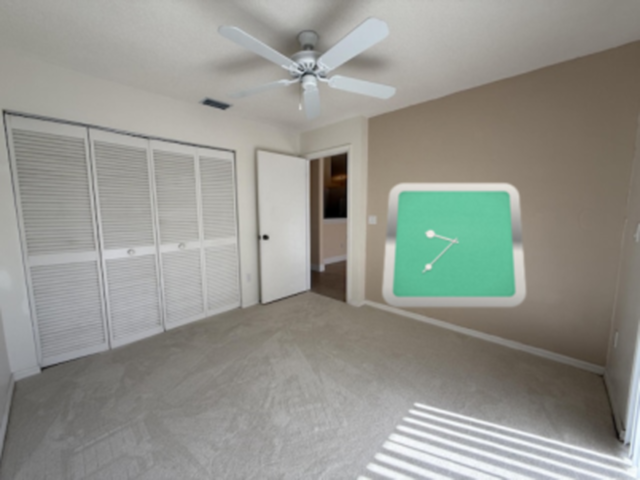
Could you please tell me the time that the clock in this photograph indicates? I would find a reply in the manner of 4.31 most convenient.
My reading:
9.37
